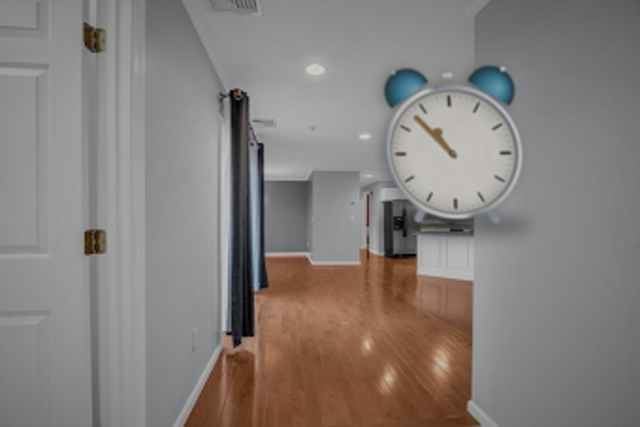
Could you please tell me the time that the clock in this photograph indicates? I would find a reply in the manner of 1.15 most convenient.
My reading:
10.53
